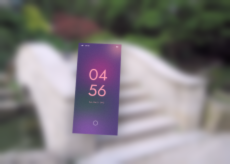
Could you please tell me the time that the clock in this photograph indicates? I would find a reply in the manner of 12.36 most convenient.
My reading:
4.56
